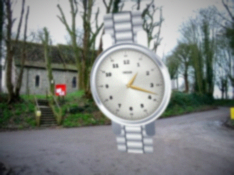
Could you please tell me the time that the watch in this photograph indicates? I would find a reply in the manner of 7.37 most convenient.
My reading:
1.18
